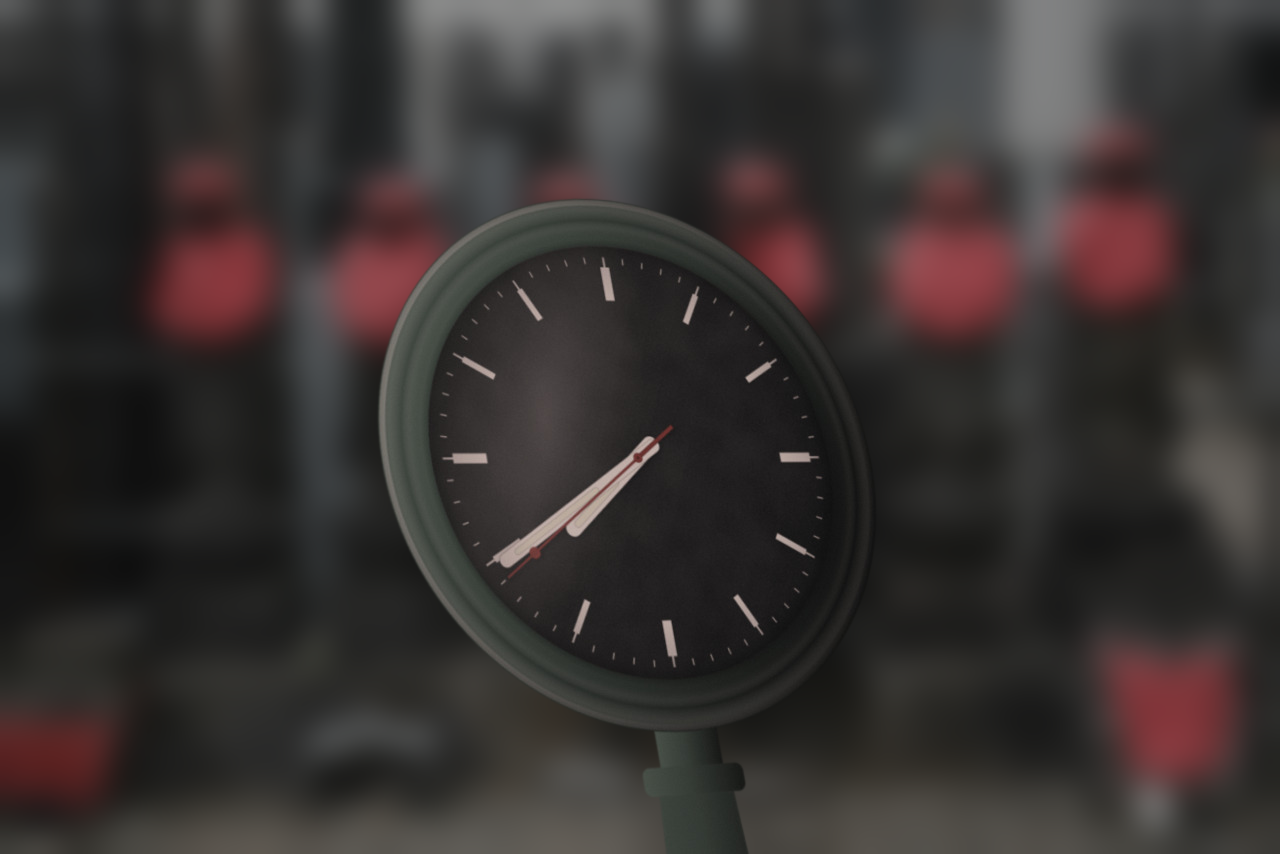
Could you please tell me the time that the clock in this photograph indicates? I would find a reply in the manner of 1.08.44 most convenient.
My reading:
7.39.39
